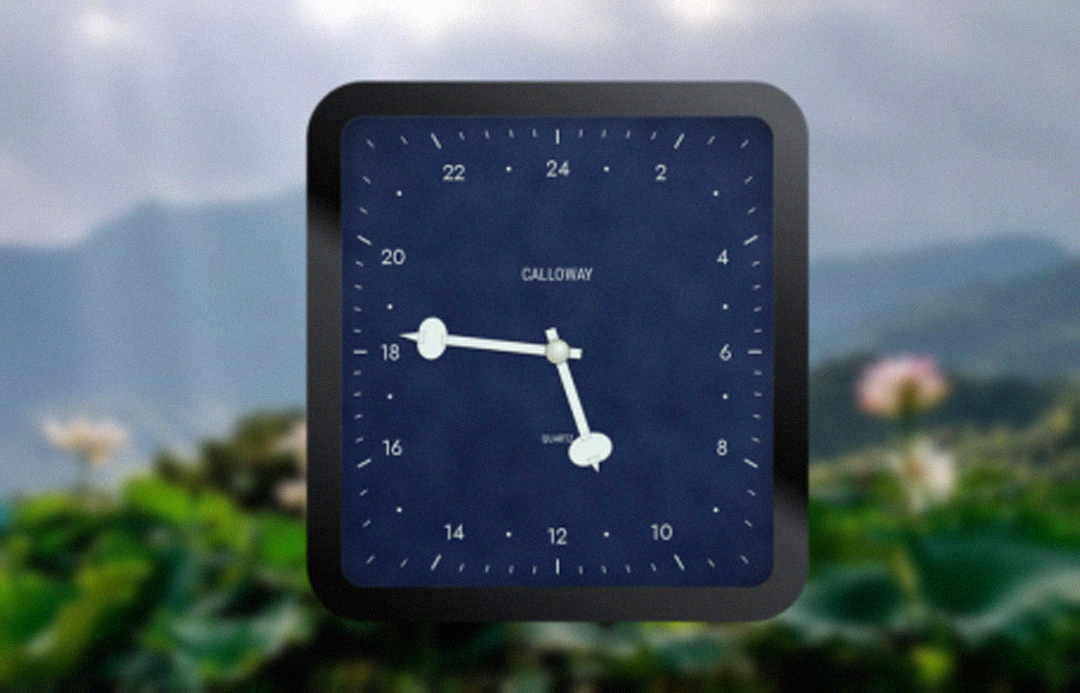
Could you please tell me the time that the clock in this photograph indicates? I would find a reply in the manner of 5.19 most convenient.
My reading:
10.46
